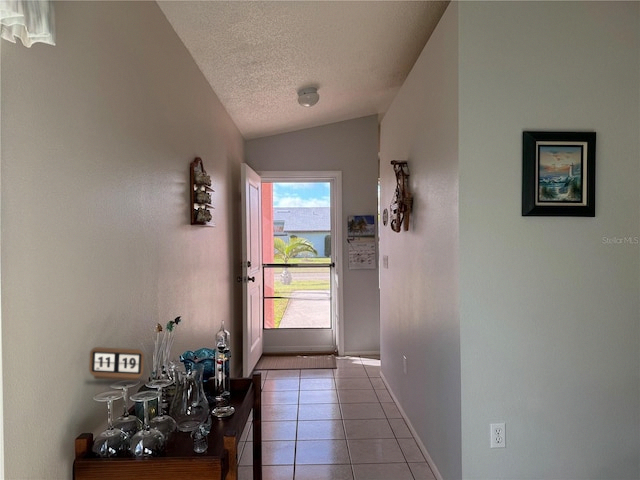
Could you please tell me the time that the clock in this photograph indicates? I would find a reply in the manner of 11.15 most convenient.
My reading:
11.19
